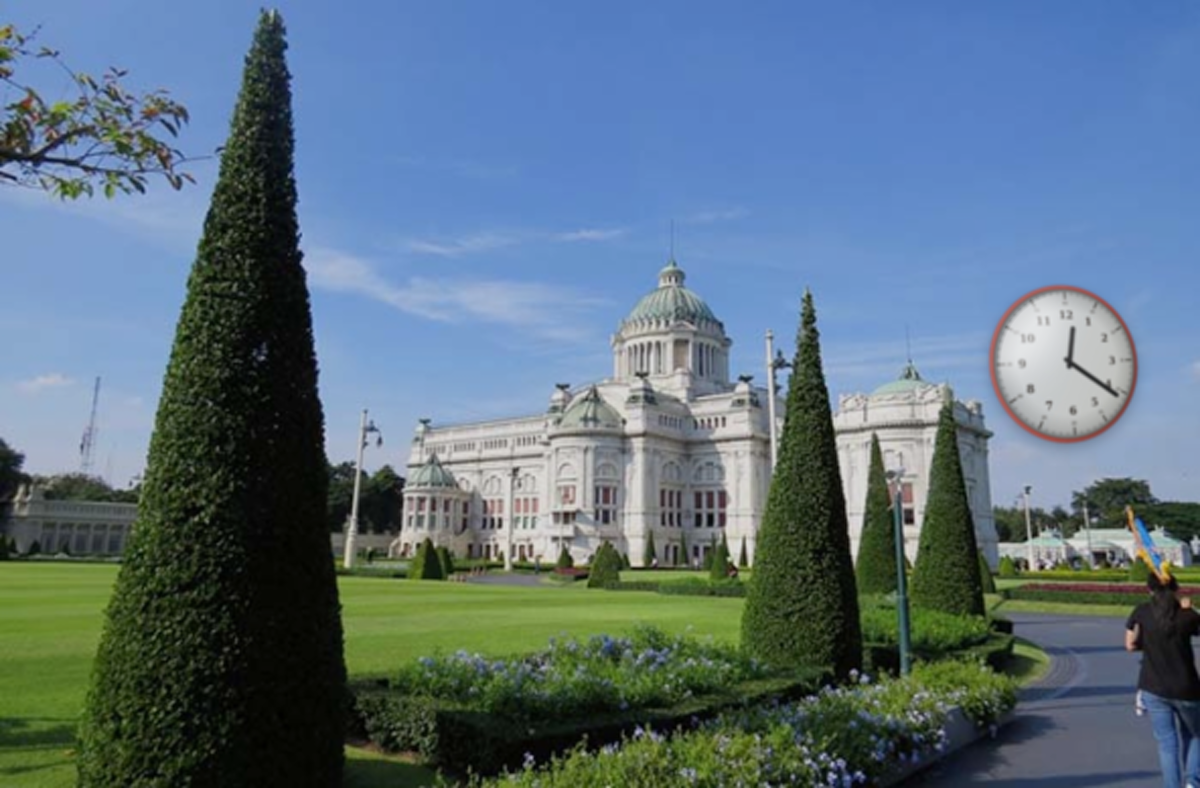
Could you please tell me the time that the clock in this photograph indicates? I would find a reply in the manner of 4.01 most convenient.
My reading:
12.21
